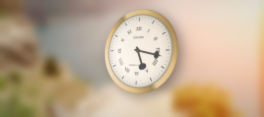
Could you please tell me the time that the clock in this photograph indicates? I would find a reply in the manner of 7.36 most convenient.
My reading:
5.17
